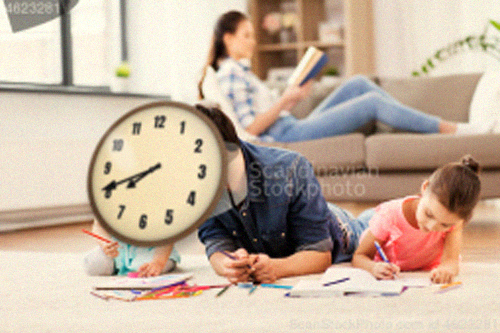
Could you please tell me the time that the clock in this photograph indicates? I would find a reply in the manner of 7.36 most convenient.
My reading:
7.41
